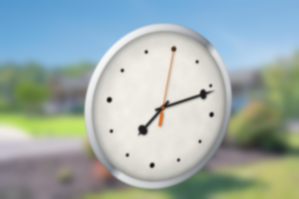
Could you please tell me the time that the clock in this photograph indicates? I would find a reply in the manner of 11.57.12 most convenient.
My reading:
7.11.00
